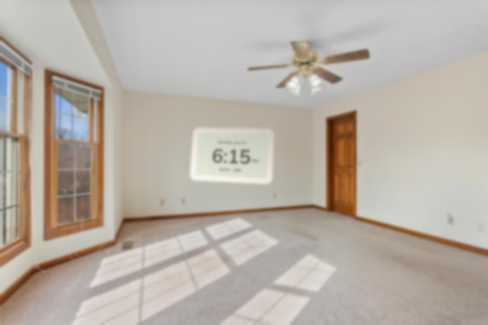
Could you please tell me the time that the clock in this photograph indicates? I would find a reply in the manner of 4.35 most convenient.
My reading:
6.15
